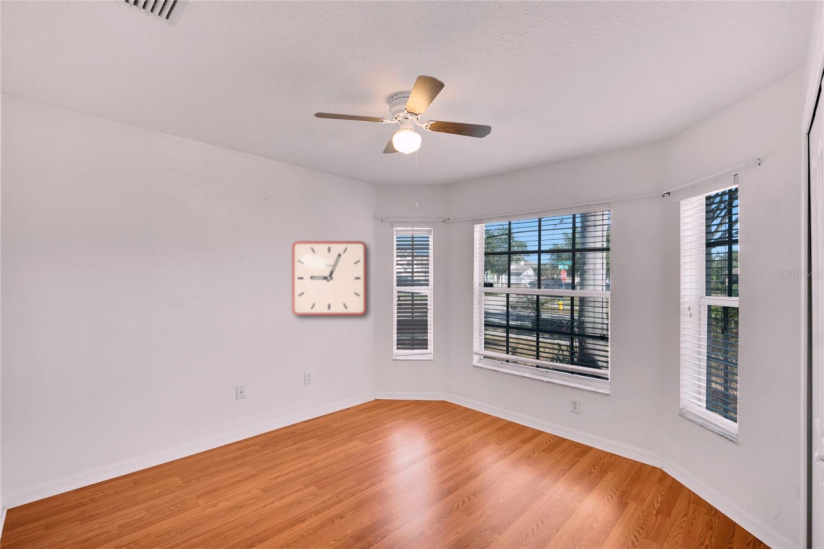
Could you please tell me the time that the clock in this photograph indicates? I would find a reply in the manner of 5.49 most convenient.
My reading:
9.04
